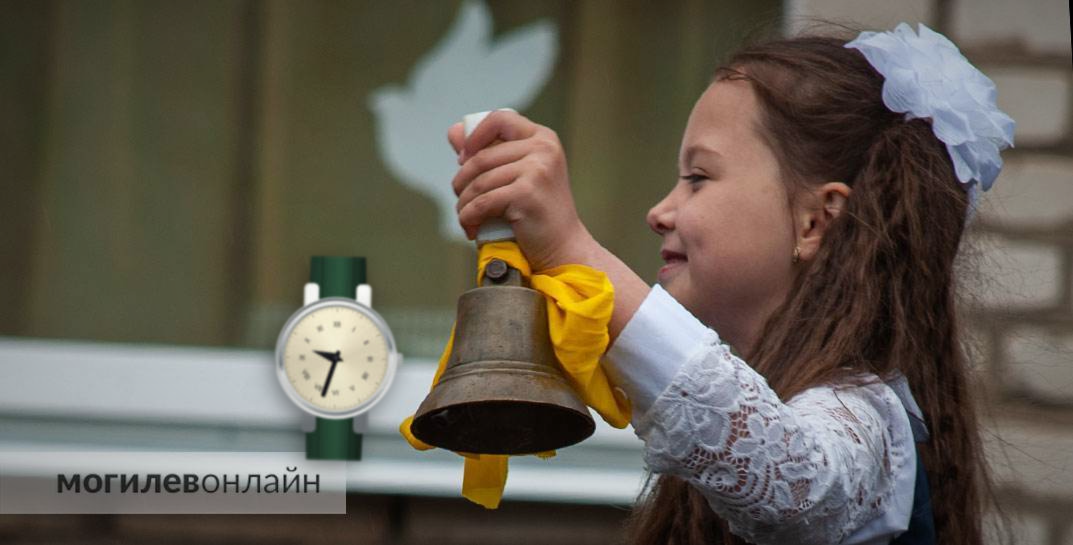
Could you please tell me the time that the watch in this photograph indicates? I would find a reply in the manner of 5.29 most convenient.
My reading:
9.33
